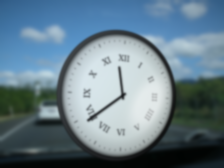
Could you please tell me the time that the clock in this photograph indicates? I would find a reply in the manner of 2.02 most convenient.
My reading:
11.39
